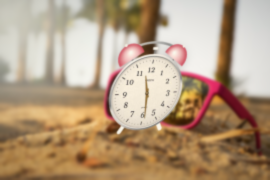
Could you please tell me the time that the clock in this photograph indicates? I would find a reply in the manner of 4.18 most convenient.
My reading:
11.29
